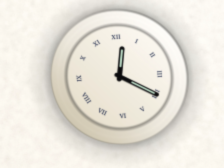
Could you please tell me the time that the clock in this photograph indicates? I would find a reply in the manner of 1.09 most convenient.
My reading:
12.20
